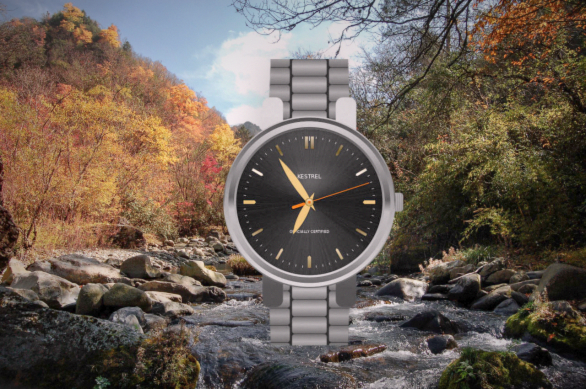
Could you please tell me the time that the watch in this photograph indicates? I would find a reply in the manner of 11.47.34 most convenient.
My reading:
6.54.12
